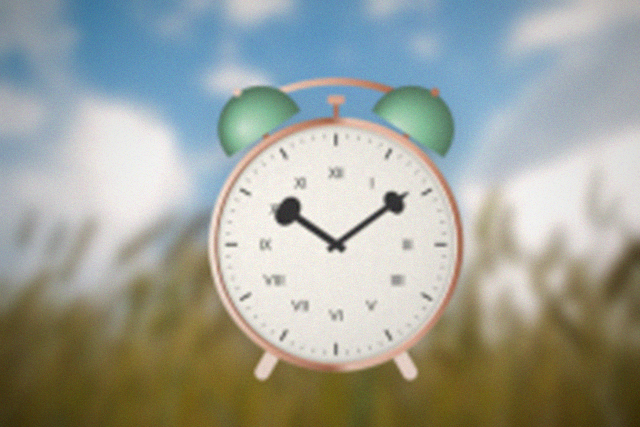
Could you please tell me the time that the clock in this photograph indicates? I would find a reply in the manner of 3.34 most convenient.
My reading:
10.09
